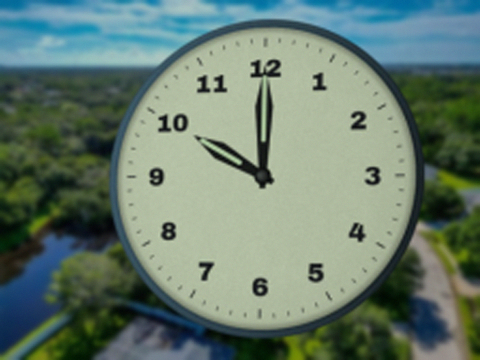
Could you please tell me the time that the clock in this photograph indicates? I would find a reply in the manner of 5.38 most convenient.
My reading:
10.00
